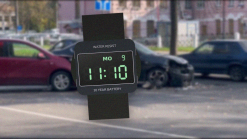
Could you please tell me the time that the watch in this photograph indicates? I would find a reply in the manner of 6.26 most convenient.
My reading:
11.10
